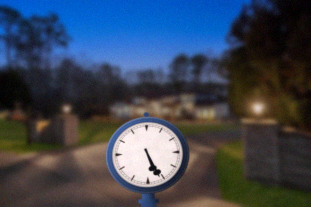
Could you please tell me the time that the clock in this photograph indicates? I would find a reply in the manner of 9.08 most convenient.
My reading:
5.26
